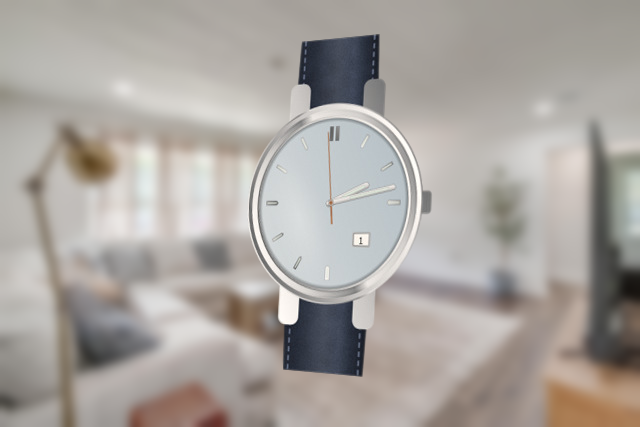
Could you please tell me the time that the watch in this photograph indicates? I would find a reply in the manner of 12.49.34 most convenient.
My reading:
2.12.59
